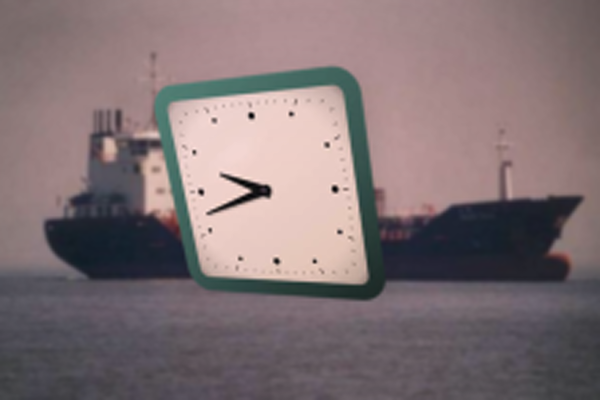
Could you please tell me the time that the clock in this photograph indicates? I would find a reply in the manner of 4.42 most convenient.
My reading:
9.42
